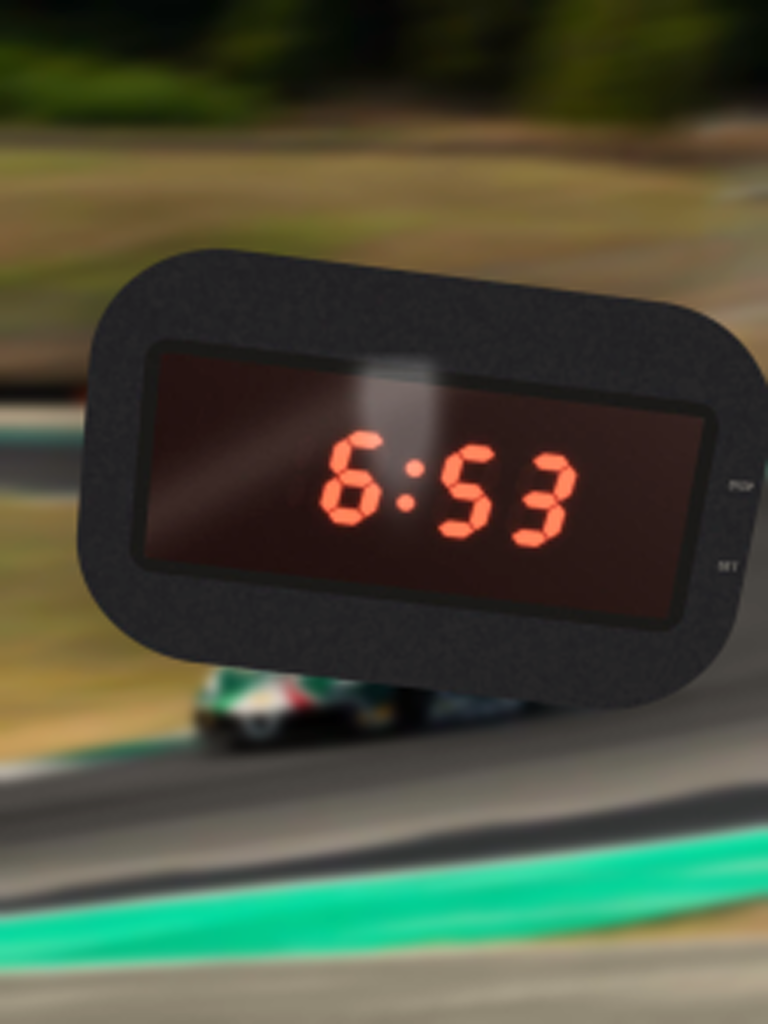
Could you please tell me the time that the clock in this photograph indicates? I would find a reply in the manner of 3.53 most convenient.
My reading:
6.53
